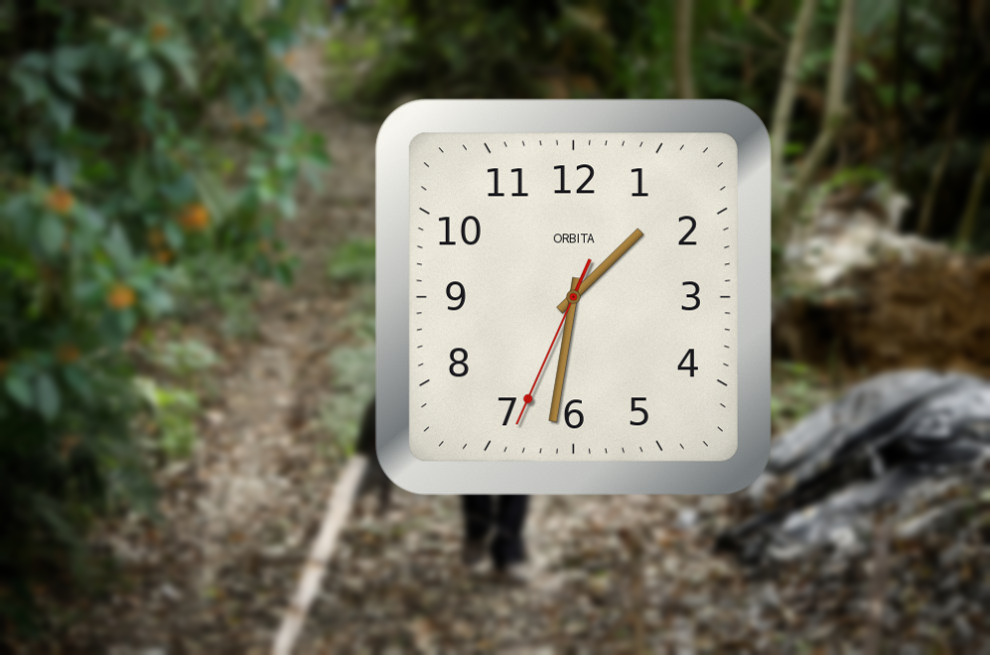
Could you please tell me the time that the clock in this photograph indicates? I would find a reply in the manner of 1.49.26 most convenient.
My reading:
1.31.34
